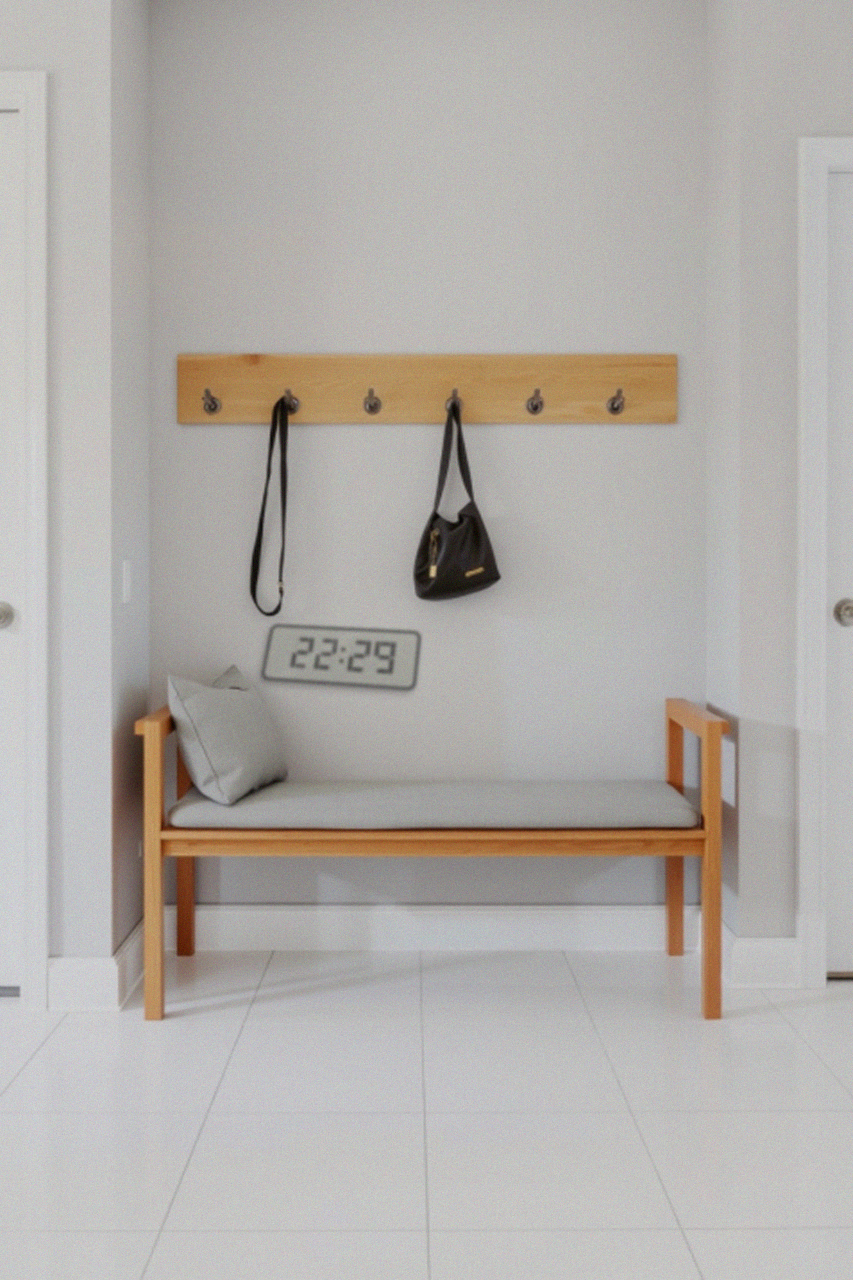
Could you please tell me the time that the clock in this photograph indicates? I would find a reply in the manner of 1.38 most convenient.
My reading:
22.29
